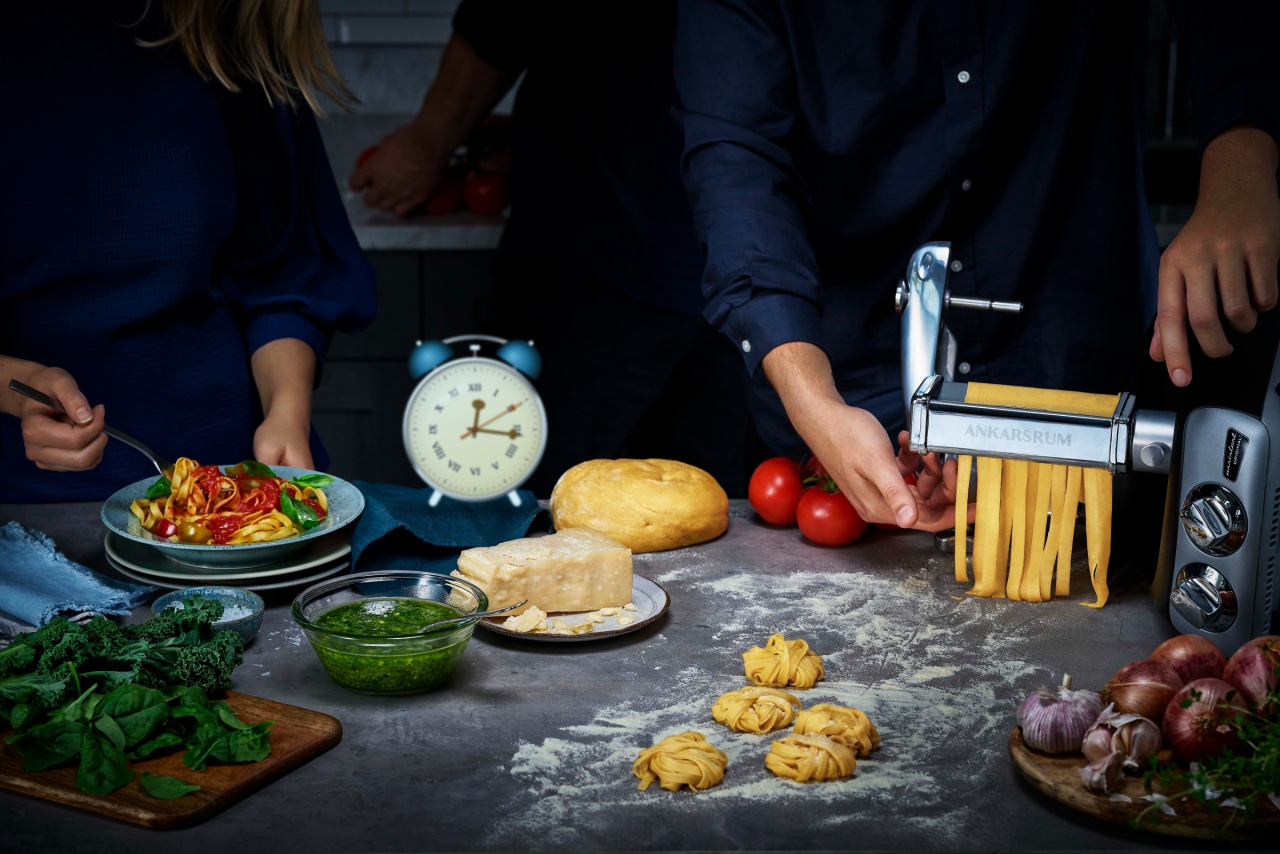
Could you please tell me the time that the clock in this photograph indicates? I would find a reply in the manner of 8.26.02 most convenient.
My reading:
12.16.10
